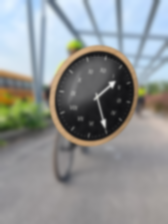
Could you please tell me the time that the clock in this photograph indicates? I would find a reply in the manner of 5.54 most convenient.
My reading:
1.25
